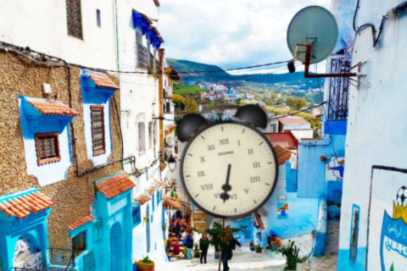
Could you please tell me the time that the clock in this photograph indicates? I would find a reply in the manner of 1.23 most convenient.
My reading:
6.33
